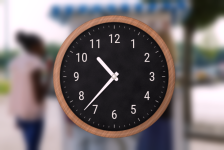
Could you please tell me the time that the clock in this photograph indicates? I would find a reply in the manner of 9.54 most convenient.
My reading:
10.37
